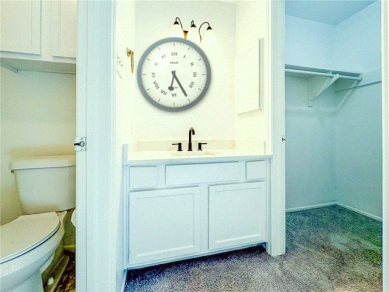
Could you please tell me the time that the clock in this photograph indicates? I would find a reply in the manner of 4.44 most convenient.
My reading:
6.25
